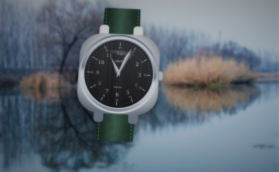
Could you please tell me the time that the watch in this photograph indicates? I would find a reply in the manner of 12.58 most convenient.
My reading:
11.04
